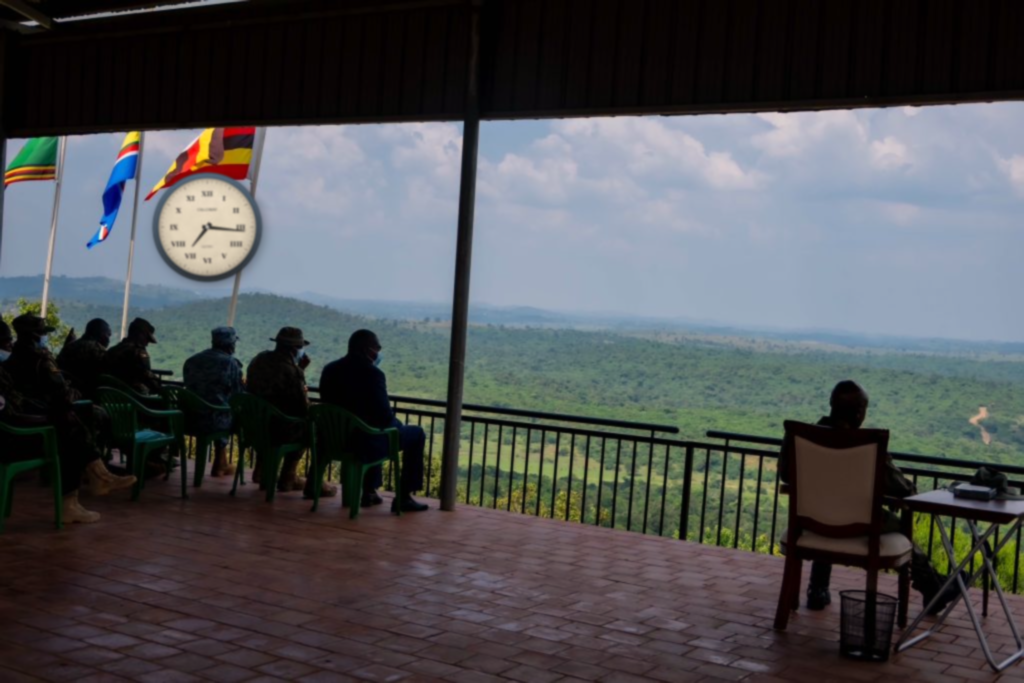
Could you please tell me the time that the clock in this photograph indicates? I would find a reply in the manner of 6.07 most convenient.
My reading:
7.16
